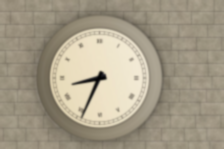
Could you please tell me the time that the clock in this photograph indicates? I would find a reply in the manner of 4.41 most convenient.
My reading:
8.34
